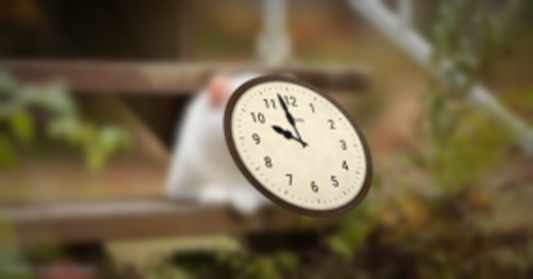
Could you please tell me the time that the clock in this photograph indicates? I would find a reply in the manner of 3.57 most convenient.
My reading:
9.58
